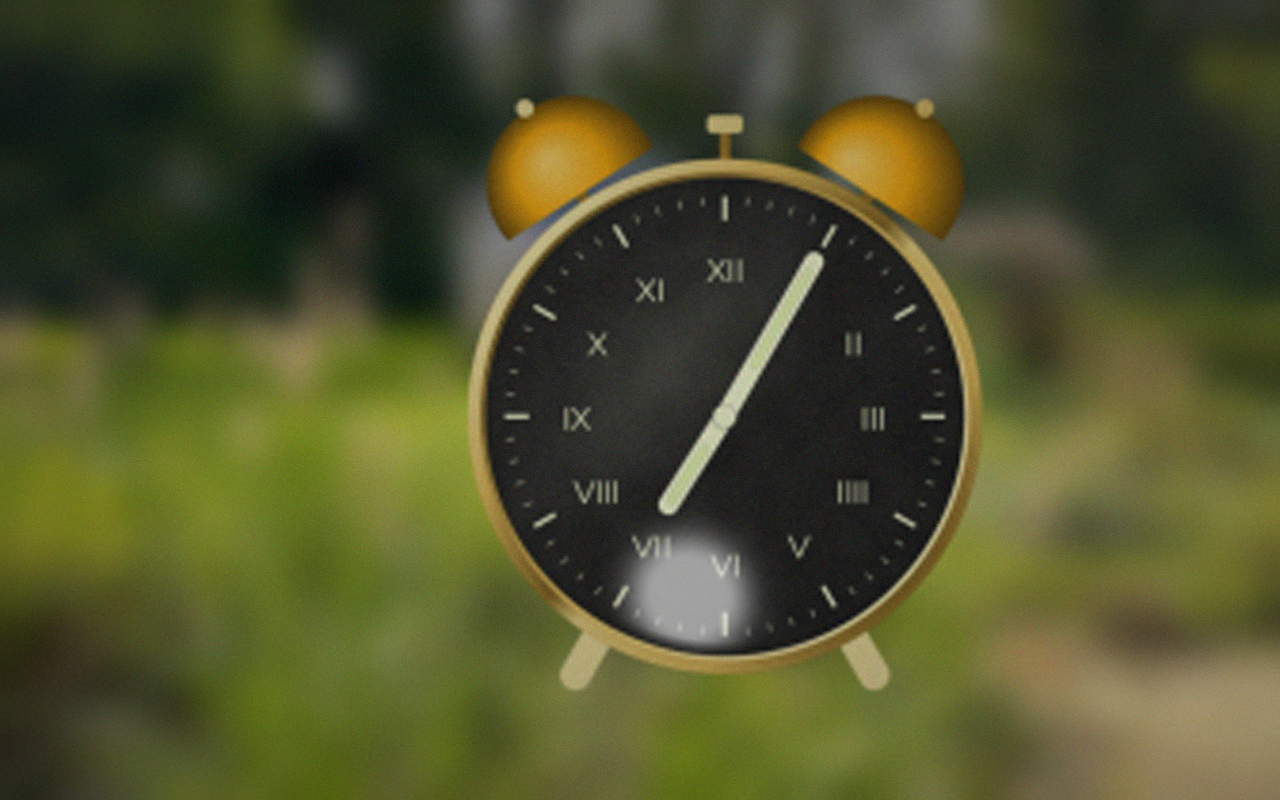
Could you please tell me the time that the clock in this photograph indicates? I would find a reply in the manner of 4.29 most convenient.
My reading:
7.05
